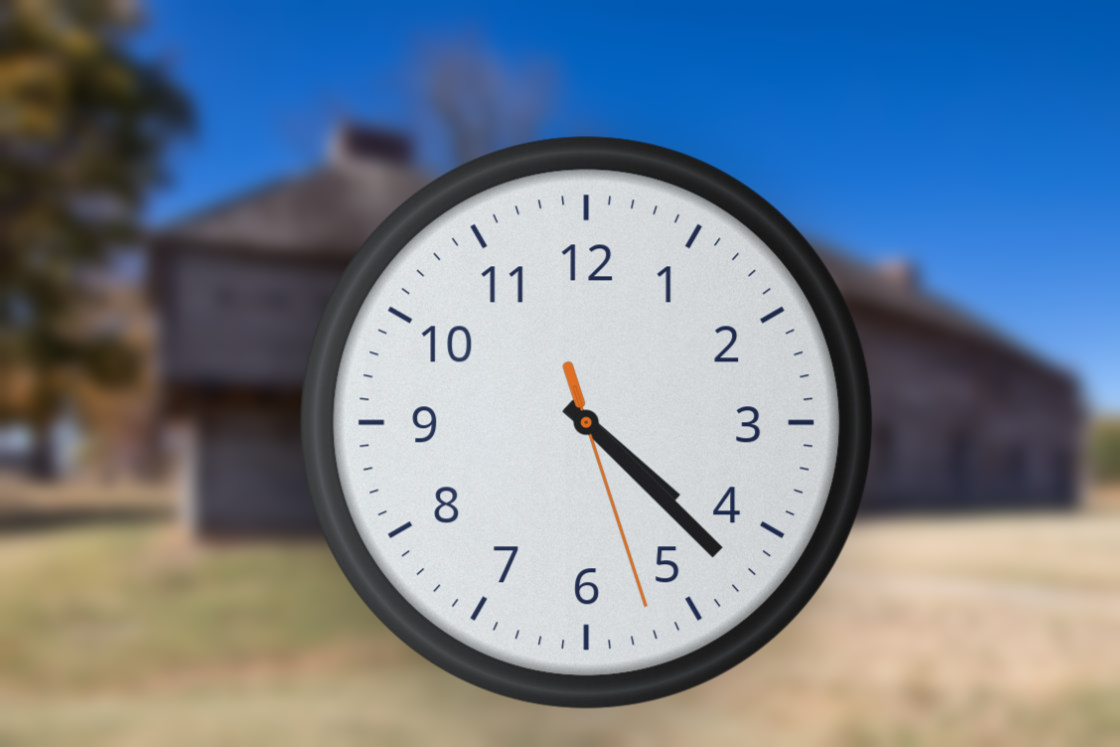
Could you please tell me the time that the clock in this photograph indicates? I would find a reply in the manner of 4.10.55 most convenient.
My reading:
4.22.27
